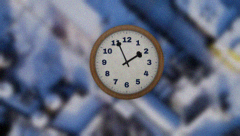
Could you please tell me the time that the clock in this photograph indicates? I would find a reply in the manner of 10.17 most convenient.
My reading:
1.56
